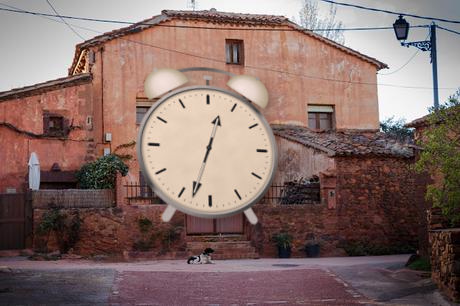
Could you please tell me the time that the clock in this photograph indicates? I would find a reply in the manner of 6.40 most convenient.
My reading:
12.33
